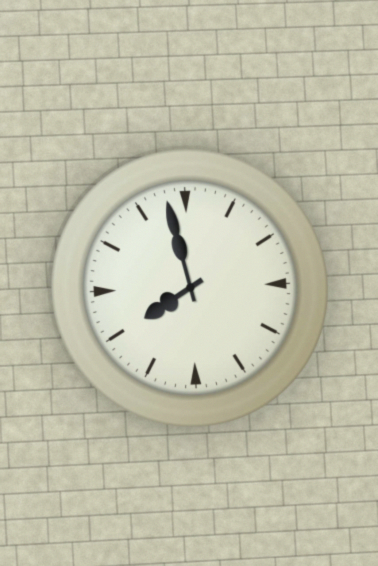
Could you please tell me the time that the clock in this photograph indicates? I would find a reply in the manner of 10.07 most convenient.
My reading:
7.58
